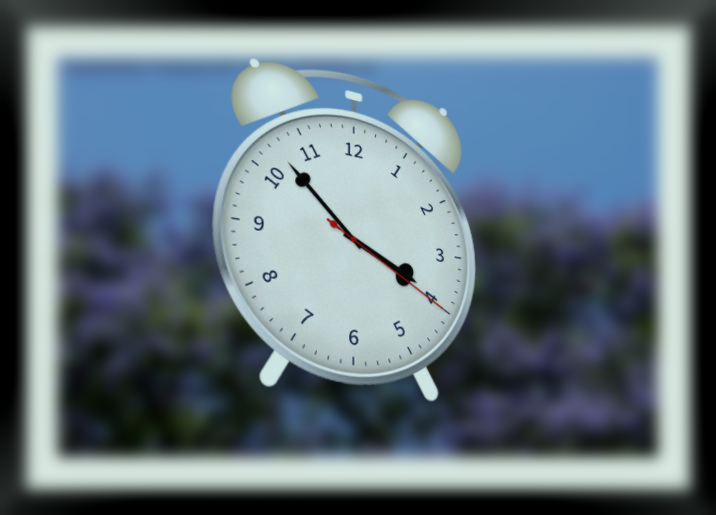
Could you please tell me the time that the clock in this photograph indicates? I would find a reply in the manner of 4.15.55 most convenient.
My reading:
3.52.20
